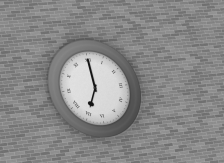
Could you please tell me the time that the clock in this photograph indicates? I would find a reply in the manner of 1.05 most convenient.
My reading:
7.00
